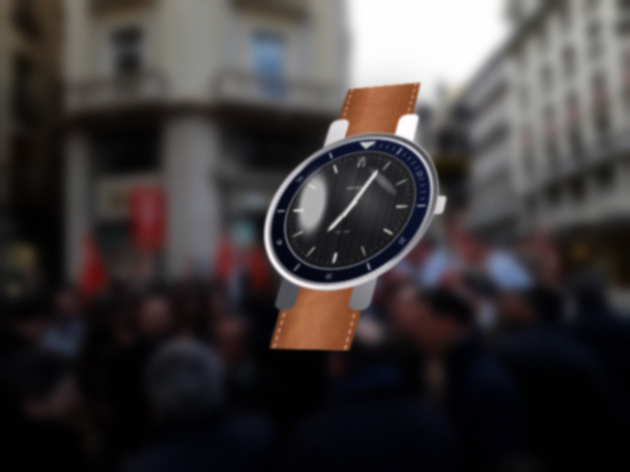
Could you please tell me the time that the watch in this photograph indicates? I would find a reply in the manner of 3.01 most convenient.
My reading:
7.04
